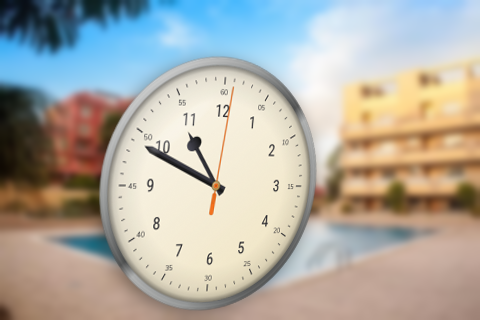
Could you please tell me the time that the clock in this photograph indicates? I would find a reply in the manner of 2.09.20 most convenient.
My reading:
10.49.01
